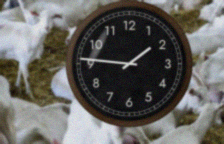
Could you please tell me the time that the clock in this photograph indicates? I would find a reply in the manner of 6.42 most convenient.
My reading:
1.46
